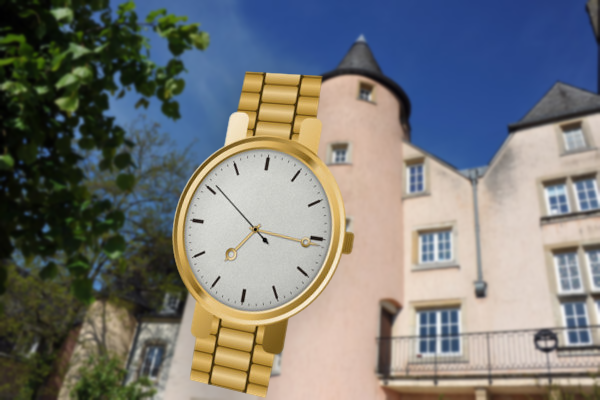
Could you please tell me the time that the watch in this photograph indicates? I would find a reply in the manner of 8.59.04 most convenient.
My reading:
7.15.51
